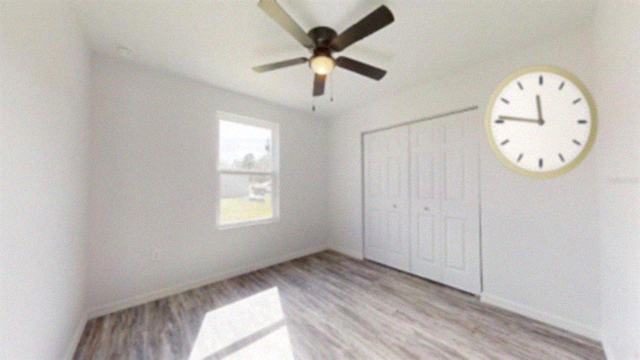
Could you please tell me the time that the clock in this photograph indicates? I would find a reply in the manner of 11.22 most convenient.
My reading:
11.46
